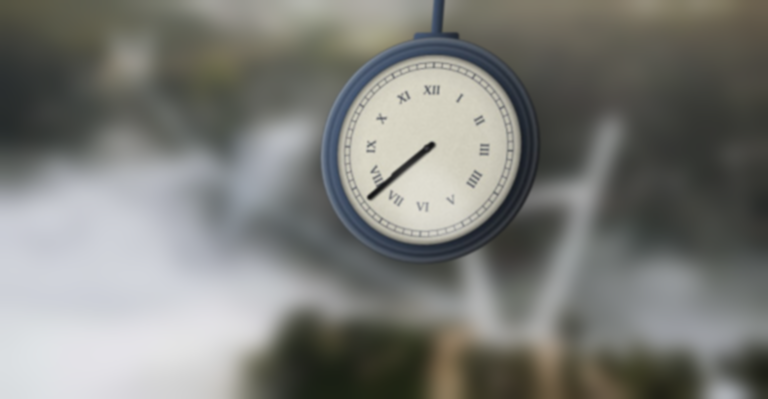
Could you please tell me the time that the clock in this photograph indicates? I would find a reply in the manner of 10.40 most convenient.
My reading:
7.38
